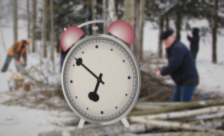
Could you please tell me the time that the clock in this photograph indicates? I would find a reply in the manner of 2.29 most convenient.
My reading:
6.52
